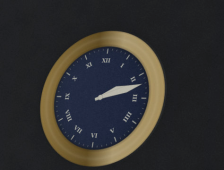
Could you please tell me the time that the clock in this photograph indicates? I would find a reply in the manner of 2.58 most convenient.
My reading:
2.12
